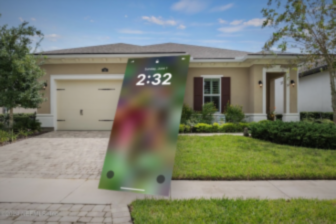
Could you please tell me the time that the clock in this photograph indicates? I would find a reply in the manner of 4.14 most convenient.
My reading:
2.32
